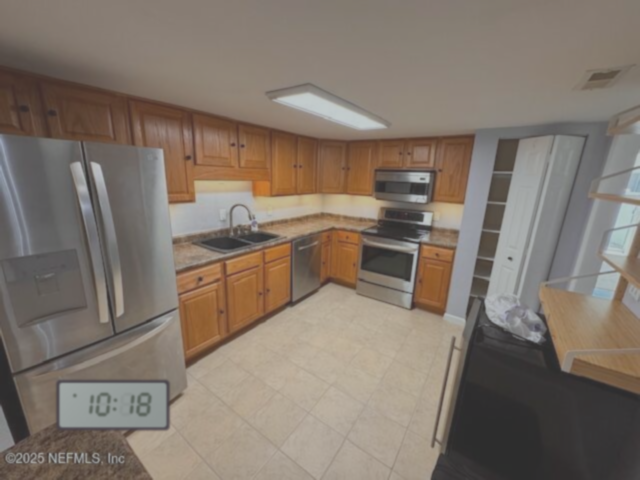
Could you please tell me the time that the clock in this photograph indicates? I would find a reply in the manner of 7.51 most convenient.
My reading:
10.18
